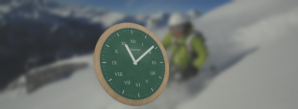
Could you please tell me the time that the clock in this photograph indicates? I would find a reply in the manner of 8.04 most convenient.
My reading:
11.09
